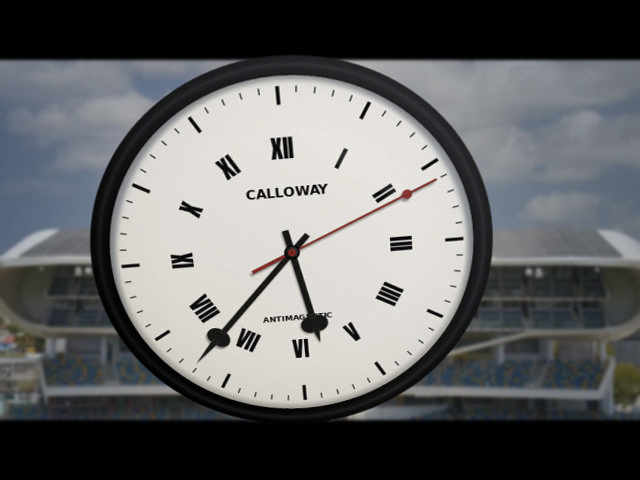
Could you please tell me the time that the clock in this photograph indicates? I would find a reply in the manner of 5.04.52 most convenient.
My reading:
5.37.11
